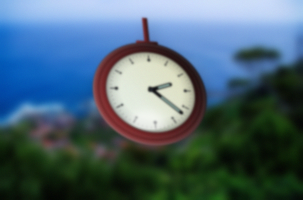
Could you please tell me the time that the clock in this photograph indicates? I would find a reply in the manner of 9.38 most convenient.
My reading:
2.22
